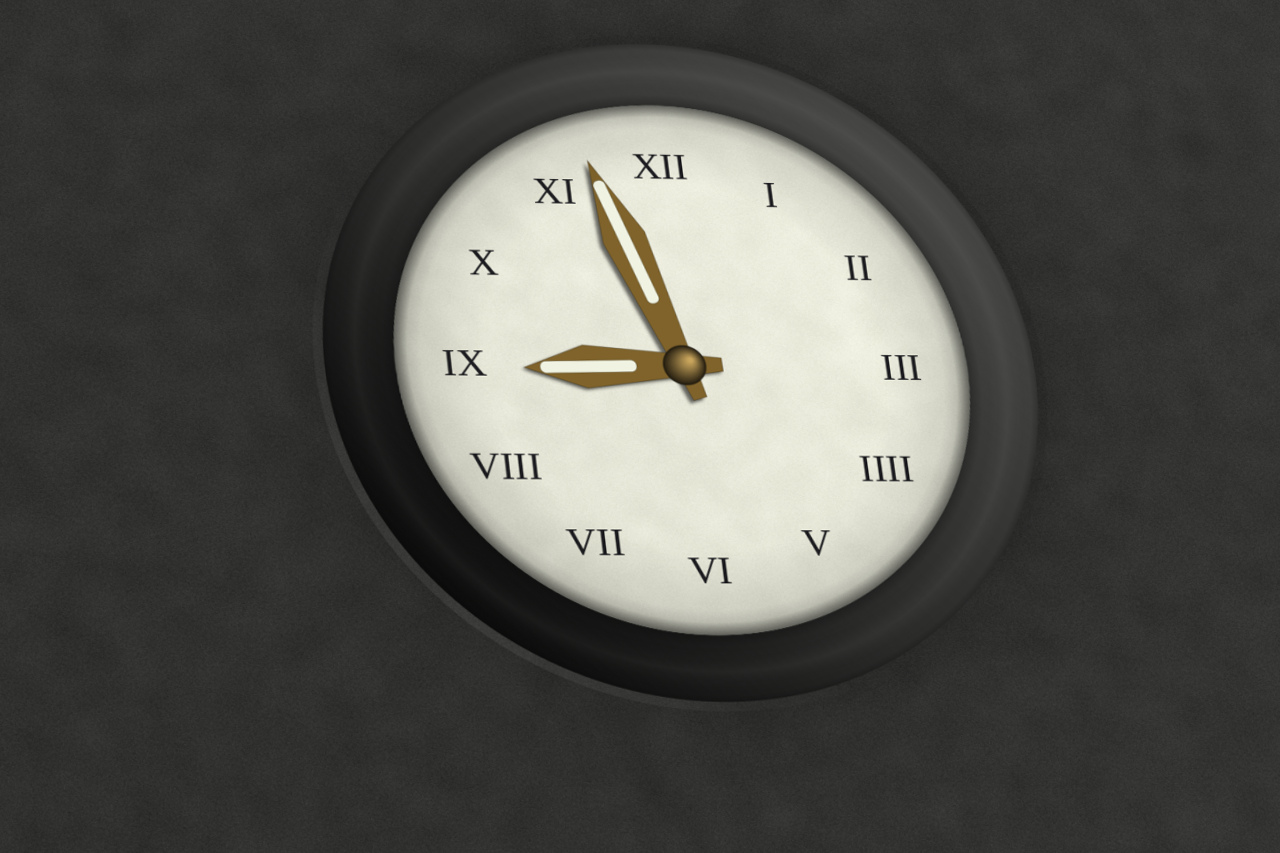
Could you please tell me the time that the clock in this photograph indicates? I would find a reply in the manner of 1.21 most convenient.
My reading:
8.57
